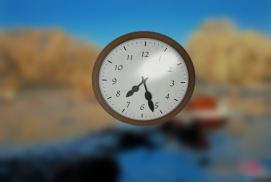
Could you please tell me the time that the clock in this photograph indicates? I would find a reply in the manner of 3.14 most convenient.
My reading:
7.27
